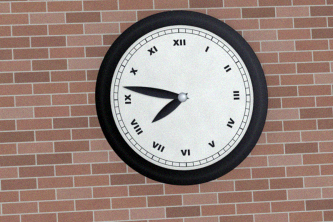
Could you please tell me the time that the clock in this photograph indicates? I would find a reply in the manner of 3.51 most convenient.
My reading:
7.47
